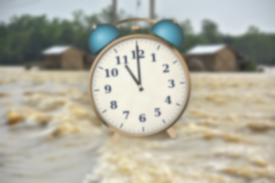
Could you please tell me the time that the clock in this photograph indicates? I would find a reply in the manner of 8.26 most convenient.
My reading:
11.00
